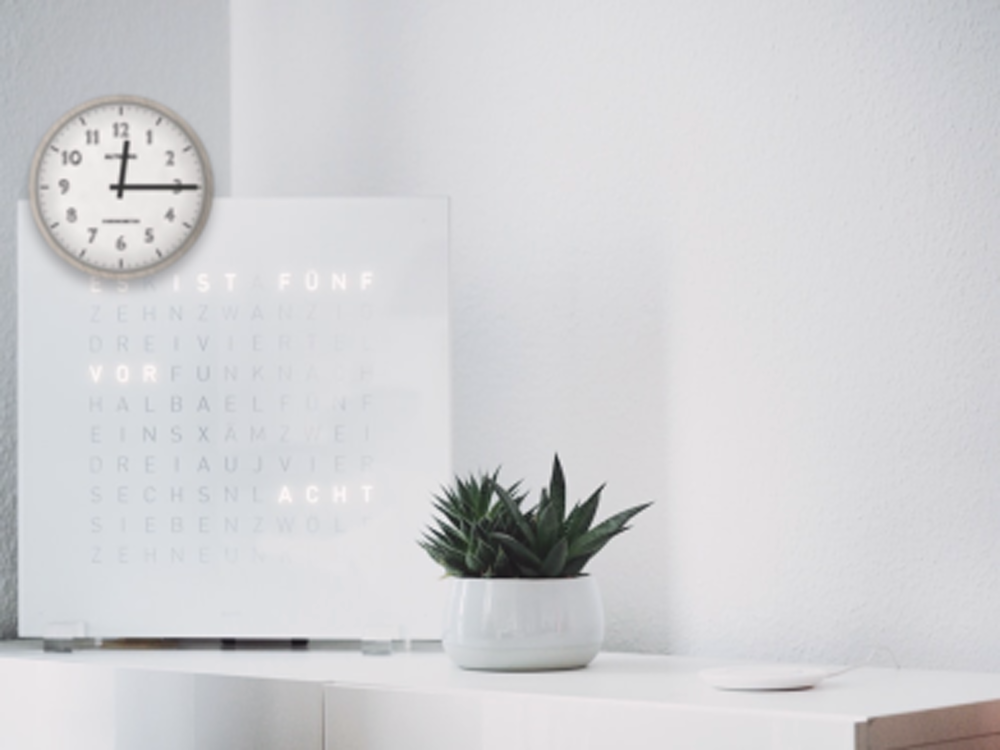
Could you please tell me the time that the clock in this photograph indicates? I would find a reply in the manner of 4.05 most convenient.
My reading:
12.15
